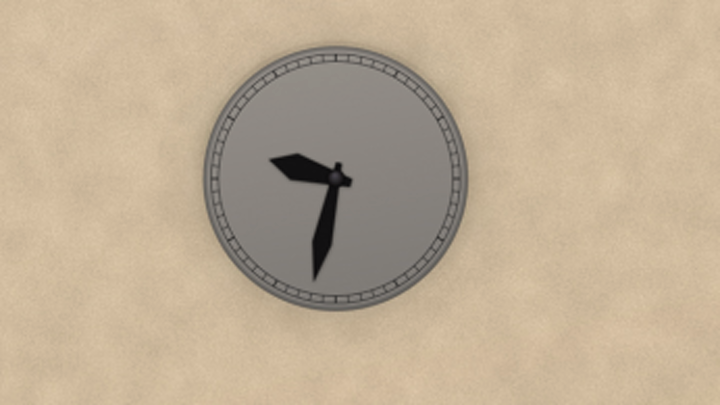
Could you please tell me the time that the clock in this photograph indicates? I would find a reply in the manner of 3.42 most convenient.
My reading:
9.32
